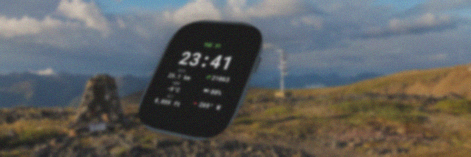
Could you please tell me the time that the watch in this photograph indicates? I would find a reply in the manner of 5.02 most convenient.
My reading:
23.41
